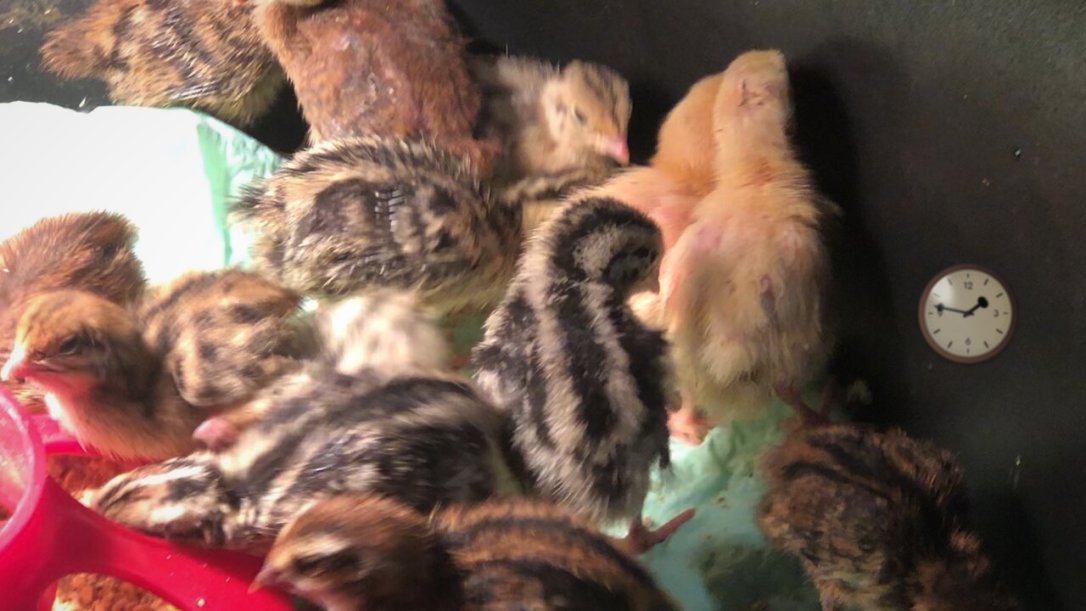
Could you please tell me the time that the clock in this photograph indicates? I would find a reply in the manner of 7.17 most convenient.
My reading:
1.47
